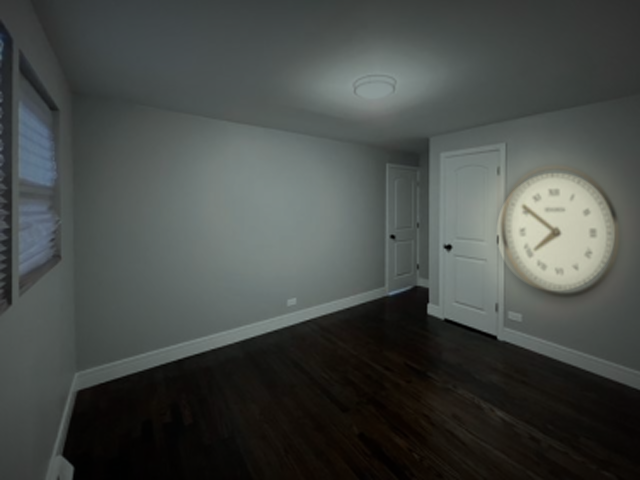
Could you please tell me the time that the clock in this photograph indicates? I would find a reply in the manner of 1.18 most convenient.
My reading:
7.51
